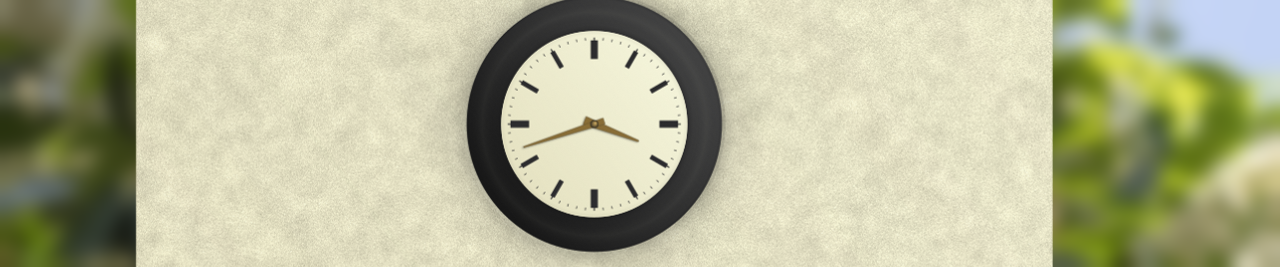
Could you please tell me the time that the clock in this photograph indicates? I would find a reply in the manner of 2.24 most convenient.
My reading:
3.42
